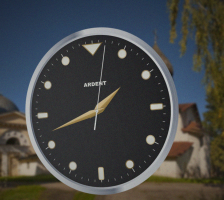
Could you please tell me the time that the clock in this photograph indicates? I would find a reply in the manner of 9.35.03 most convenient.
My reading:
1.42.02
